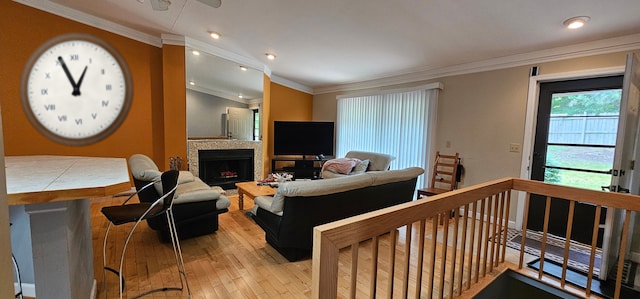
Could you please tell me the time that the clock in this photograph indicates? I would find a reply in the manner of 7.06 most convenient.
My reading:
12.56
